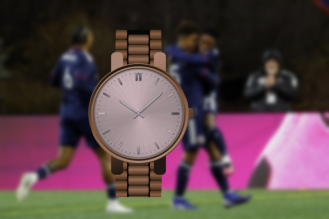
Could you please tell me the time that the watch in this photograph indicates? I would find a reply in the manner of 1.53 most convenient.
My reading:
10.08
